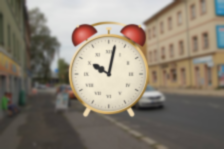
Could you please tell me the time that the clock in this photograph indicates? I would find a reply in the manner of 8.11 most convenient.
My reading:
10.02
